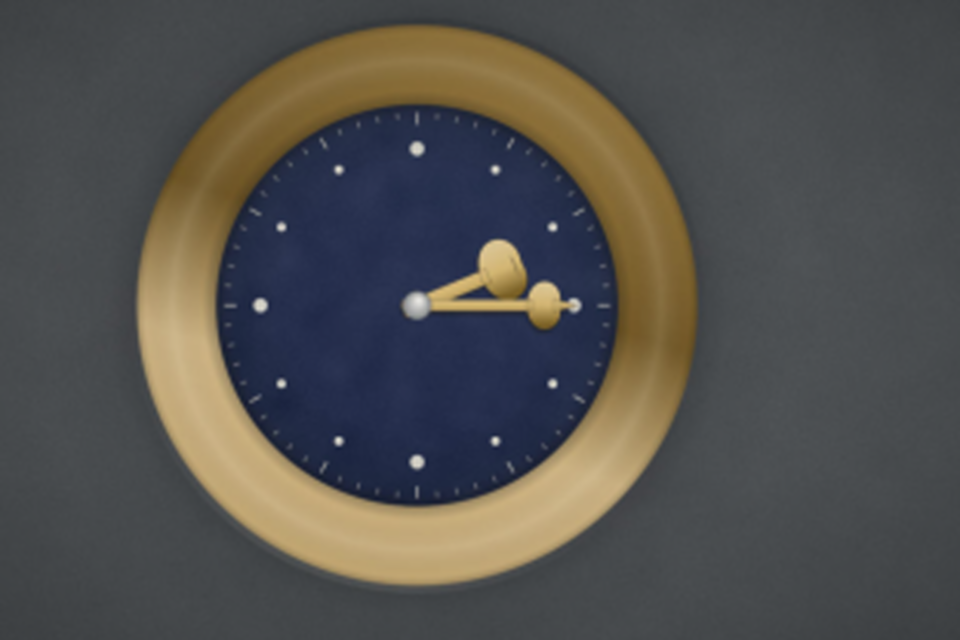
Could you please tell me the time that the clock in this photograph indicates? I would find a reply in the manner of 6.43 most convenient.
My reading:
2.15
